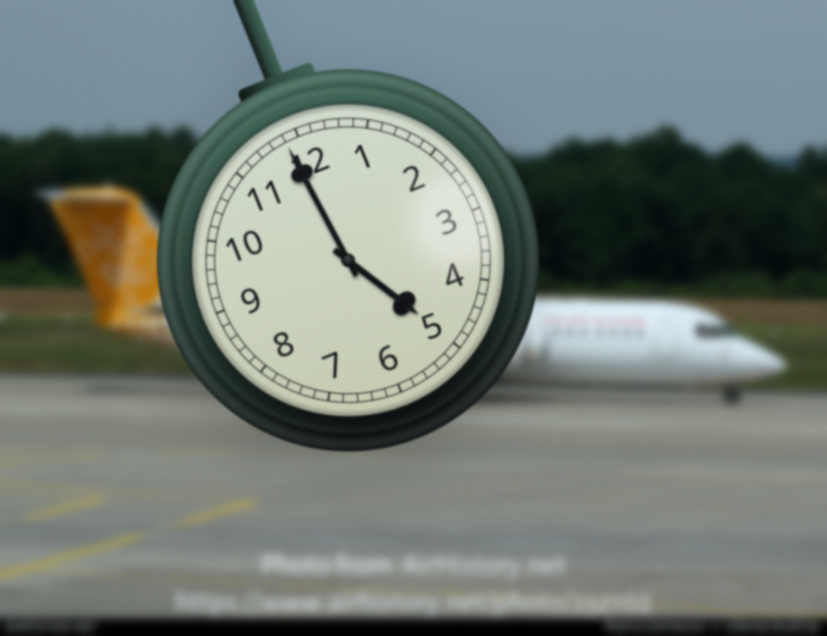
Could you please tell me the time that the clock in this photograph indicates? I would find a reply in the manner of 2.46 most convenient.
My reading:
4.59
